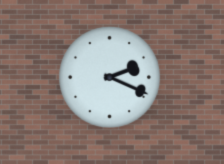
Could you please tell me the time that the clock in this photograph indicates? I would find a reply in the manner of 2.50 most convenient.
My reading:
2.19
